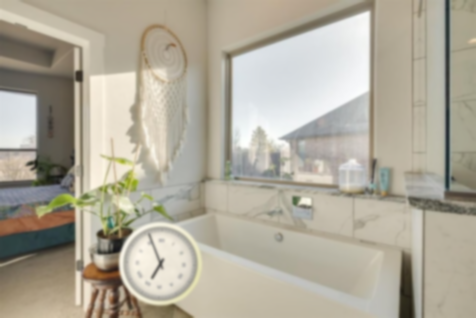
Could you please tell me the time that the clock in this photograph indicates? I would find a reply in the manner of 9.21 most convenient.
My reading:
6.56
